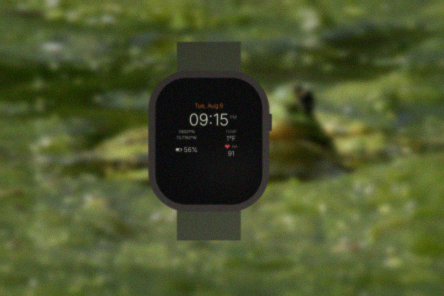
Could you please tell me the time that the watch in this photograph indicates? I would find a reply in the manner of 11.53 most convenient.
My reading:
9.15
